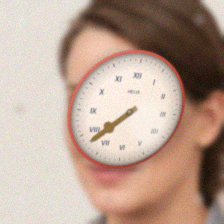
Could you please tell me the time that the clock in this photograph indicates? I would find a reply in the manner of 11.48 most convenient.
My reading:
7.38
